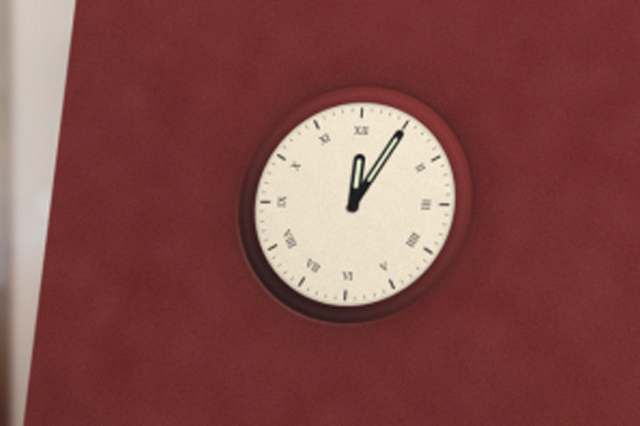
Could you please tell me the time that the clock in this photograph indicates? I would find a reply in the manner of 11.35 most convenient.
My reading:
12.05
